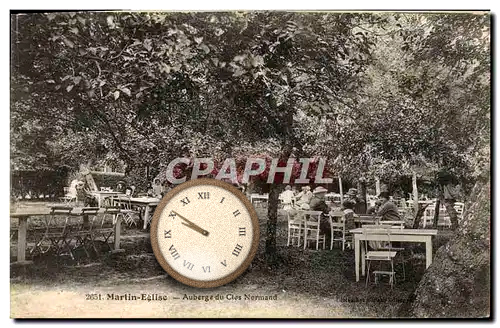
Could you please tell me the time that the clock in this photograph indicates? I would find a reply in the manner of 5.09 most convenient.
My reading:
9.51
